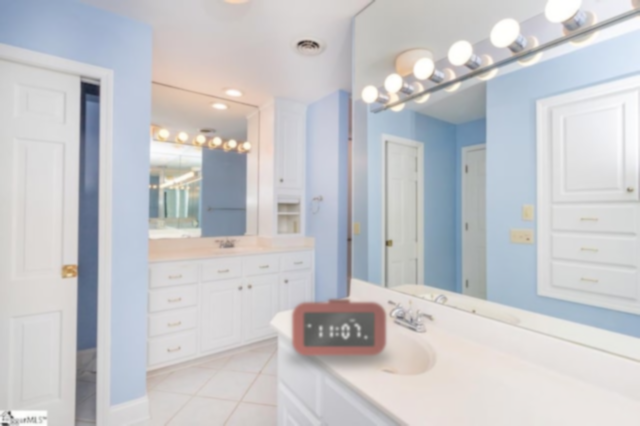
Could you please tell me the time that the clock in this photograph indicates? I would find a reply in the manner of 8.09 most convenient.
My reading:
11.07
